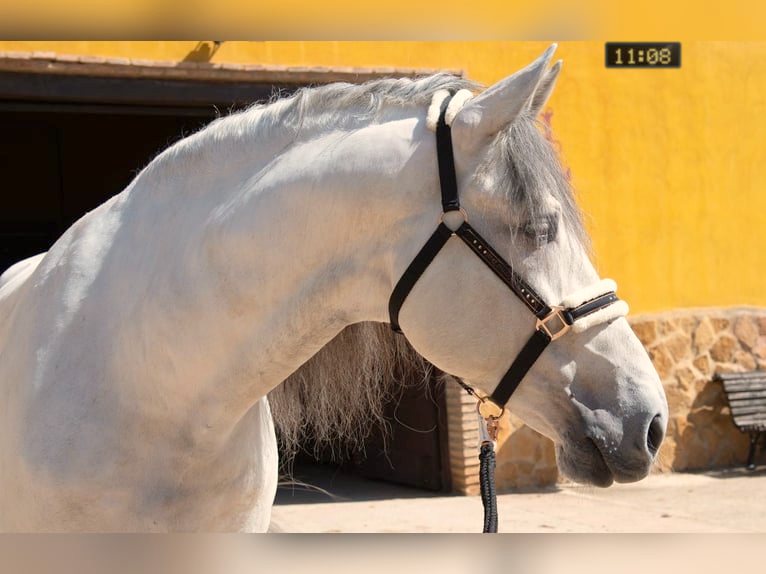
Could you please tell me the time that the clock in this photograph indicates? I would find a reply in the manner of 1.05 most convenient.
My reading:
11.08
